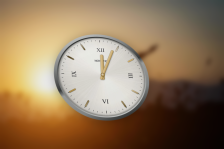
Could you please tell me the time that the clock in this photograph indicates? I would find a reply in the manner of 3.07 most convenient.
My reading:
12.04
